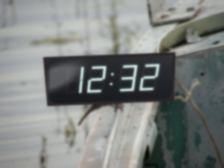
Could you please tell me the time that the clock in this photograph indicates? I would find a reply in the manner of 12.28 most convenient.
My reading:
12.32
